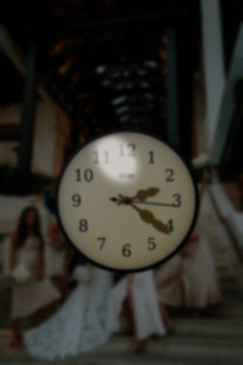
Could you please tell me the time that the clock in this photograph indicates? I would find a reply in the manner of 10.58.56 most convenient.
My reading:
2.21.16
